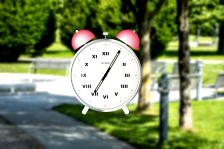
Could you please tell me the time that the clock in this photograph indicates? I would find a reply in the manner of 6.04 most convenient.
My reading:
7.05
